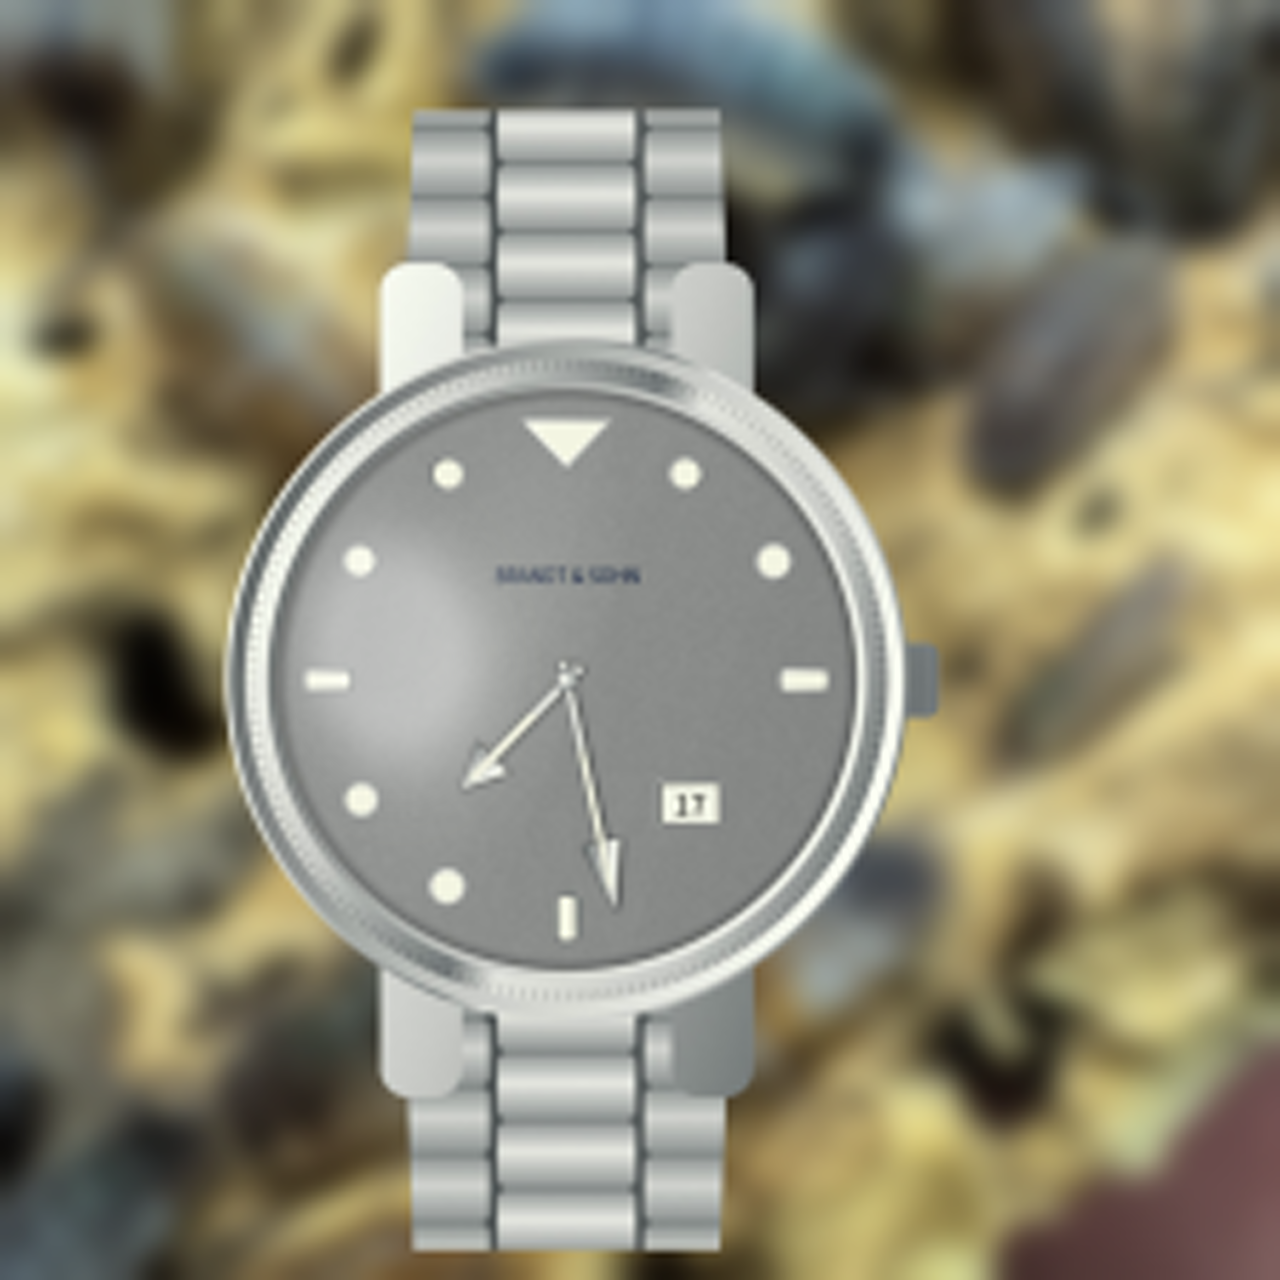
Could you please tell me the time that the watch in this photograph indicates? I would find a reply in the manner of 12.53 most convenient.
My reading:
7.28
